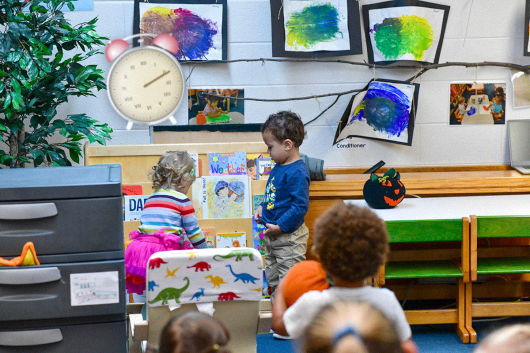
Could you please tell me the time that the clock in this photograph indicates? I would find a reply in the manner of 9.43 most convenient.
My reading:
2.11
